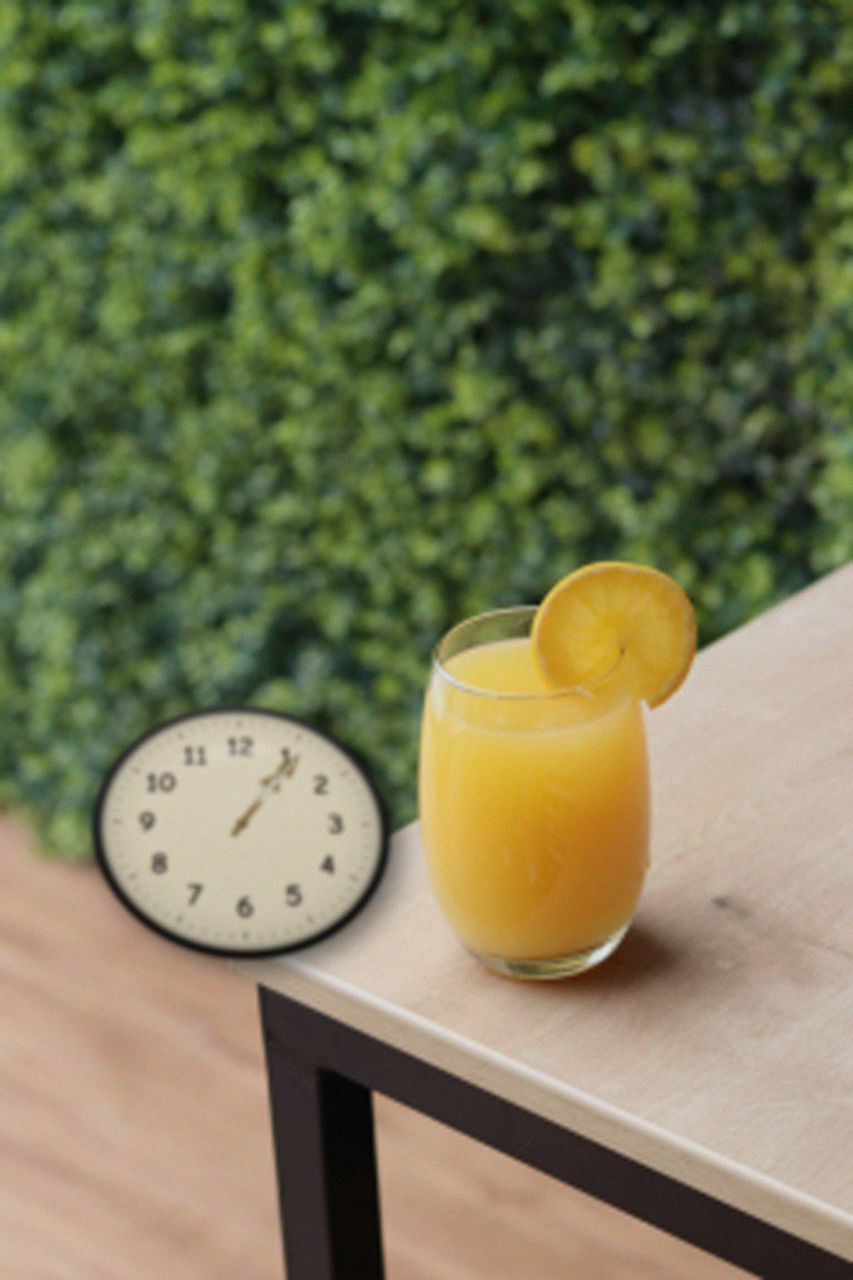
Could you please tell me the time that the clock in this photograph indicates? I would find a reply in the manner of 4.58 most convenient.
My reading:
1.06
